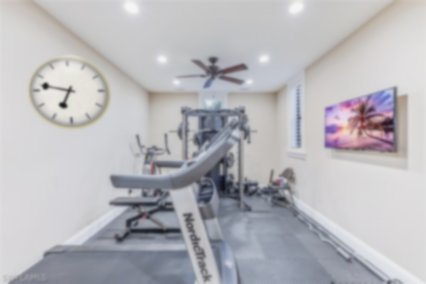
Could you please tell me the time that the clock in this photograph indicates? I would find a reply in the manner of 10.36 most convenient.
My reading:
6.47
